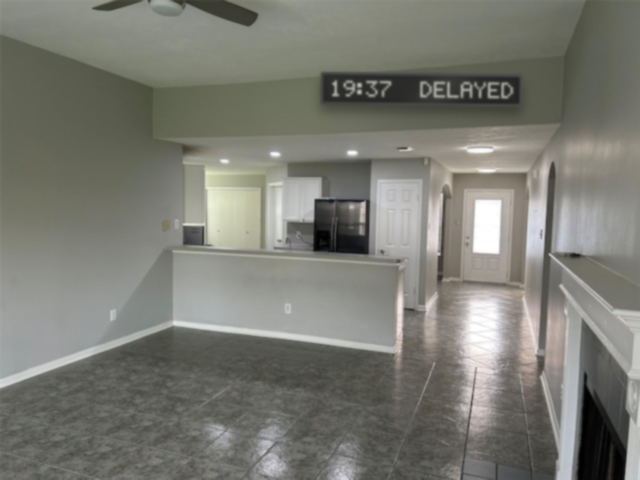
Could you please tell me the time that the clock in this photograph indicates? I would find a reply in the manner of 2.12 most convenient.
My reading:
19.37
